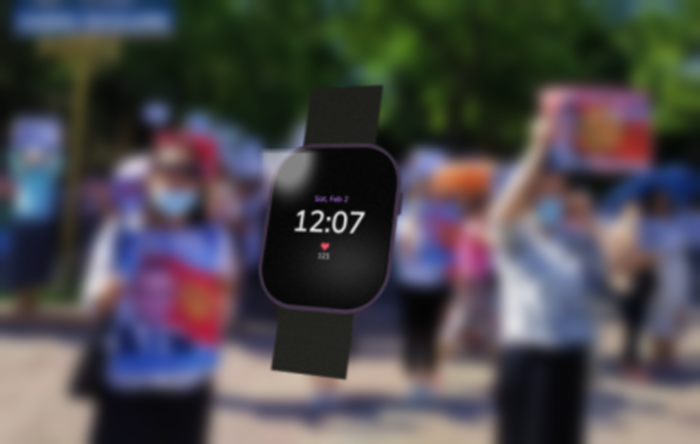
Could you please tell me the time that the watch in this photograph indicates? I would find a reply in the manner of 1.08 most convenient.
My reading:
12.07
